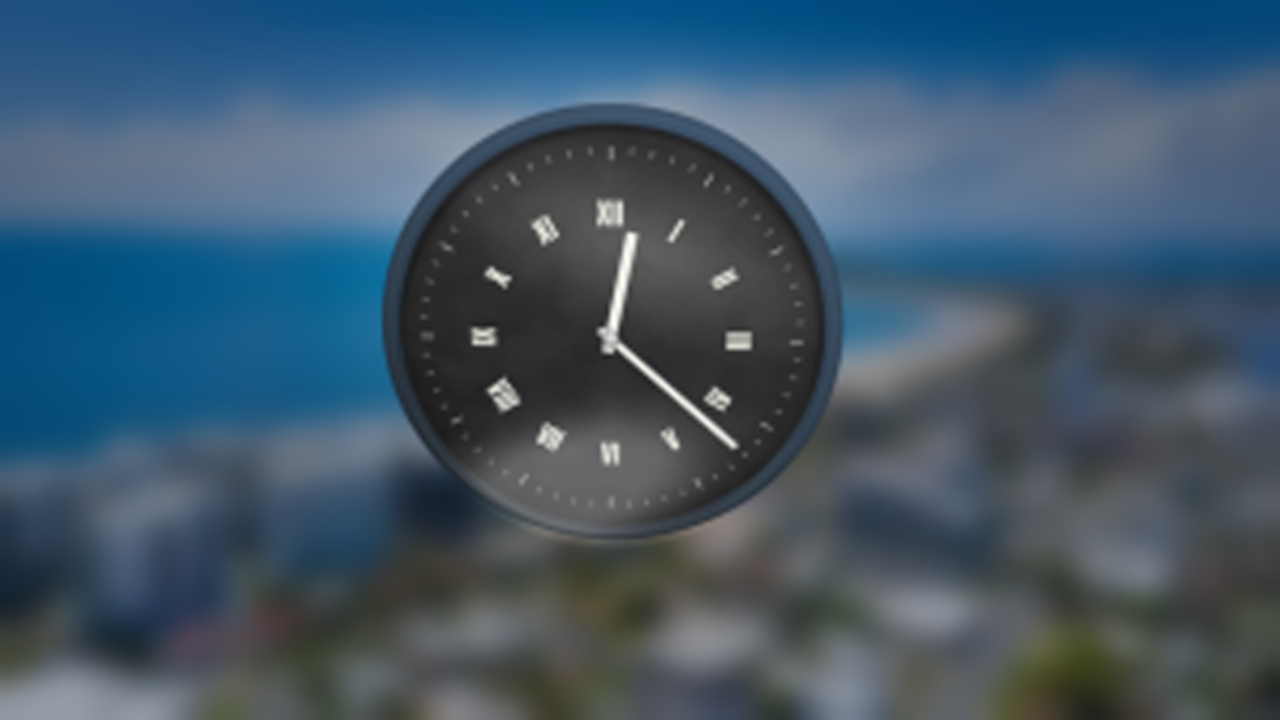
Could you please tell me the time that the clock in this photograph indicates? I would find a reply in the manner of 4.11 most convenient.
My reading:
12.22
